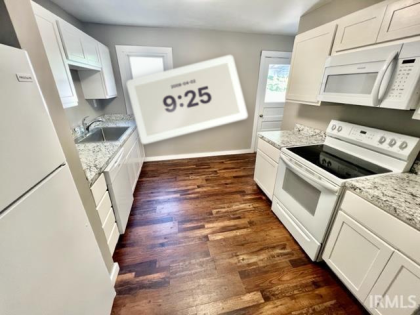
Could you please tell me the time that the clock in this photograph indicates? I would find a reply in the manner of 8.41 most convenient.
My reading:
9.25
